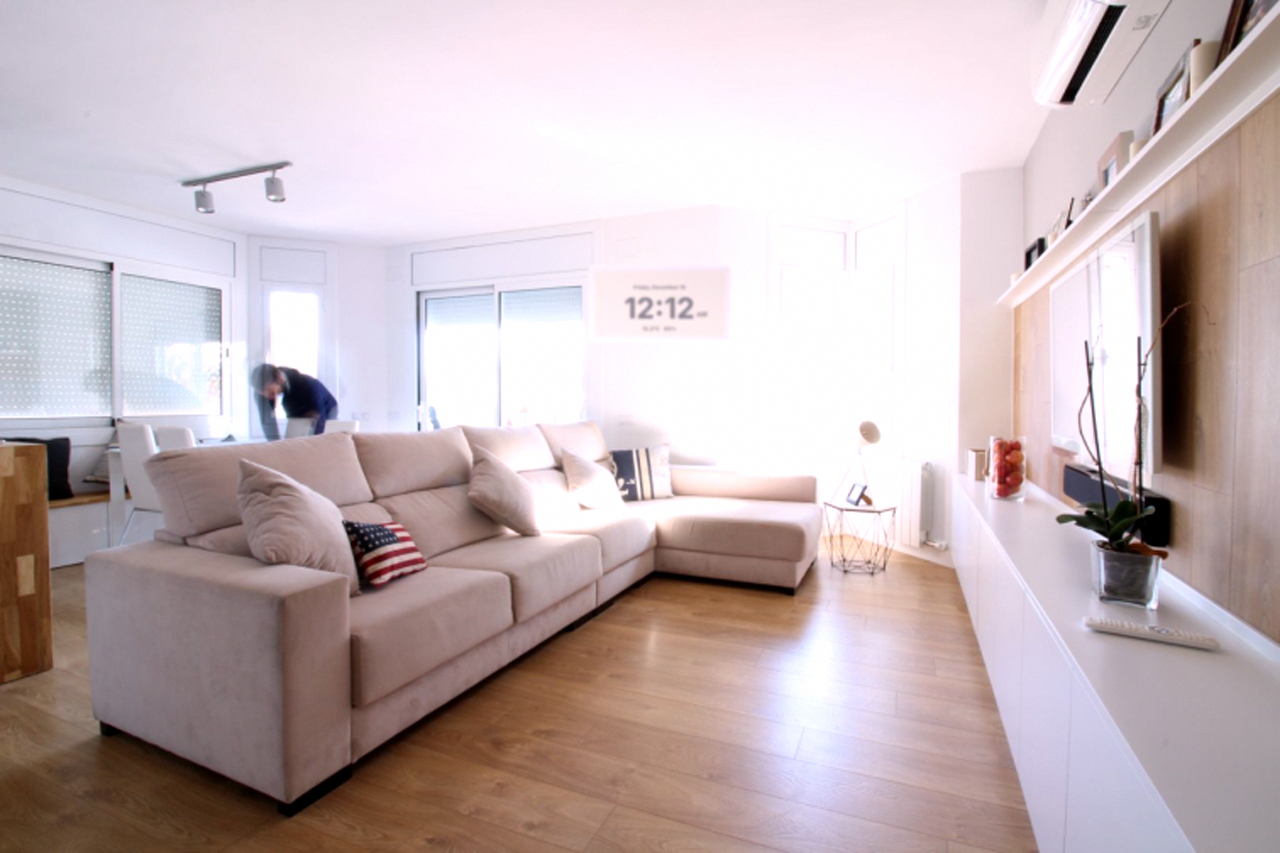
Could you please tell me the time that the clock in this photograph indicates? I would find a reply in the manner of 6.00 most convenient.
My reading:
12.12
